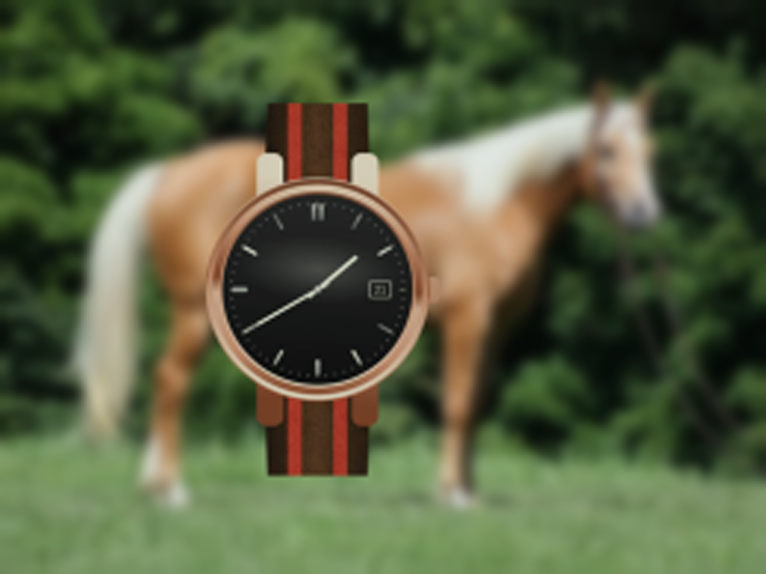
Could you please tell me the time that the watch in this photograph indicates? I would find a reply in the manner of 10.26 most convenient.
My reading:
1.40
